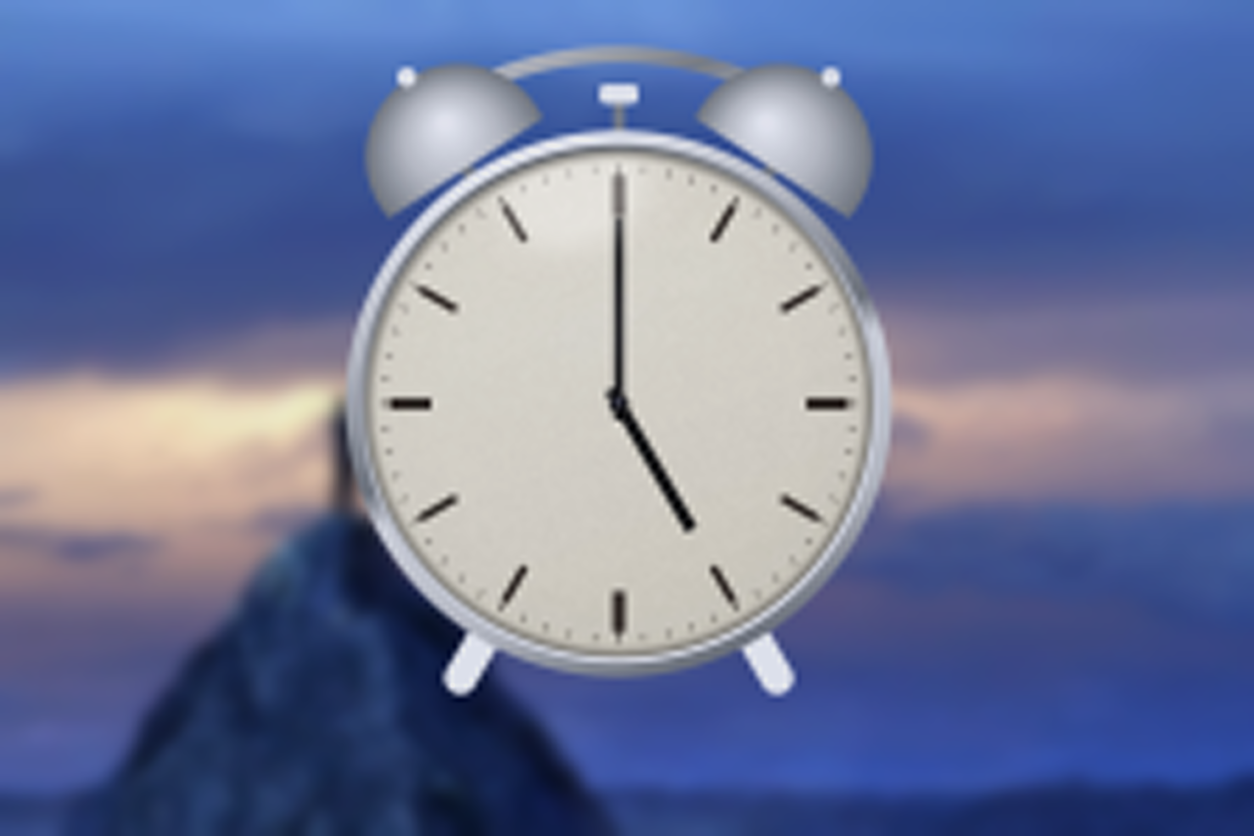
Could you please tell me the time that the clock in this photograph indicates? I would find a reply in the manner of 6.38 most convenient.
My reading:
5.00
